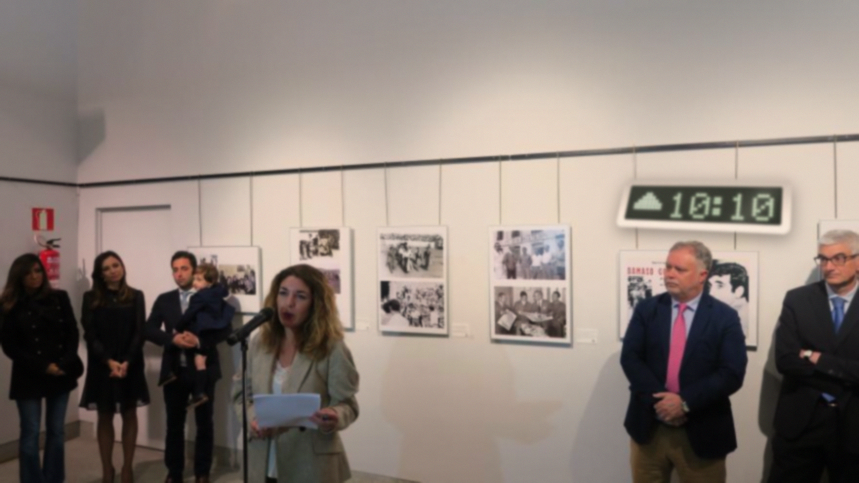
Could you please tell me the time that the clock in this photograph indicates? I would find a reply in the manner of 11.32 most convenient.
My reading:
10.10
